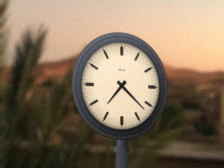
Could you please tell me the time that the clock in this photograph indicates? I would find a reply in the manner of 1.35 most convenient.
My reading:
7.22
